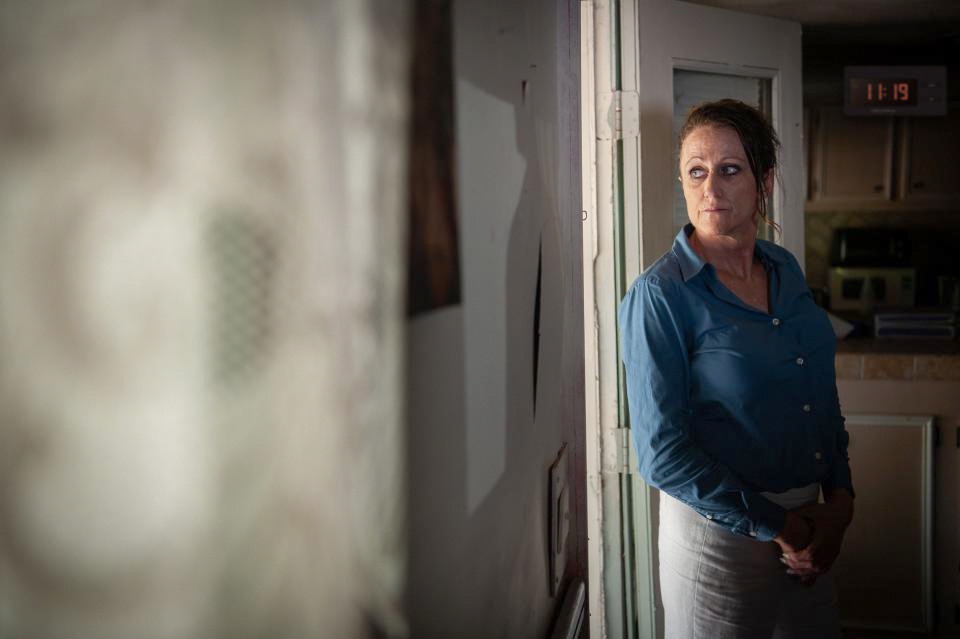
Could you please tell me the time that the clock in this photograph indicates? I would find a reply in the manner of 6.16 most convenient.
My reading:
11.19
